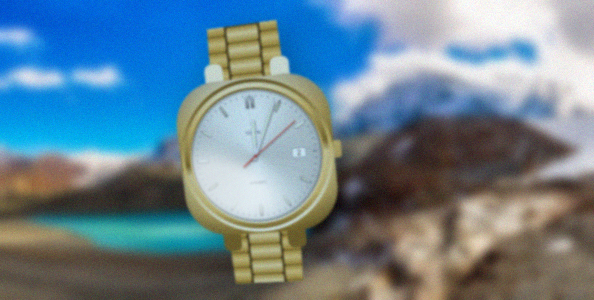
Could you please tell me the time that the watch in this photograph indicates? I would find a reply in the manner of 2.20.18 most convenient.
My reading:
12.04.09
